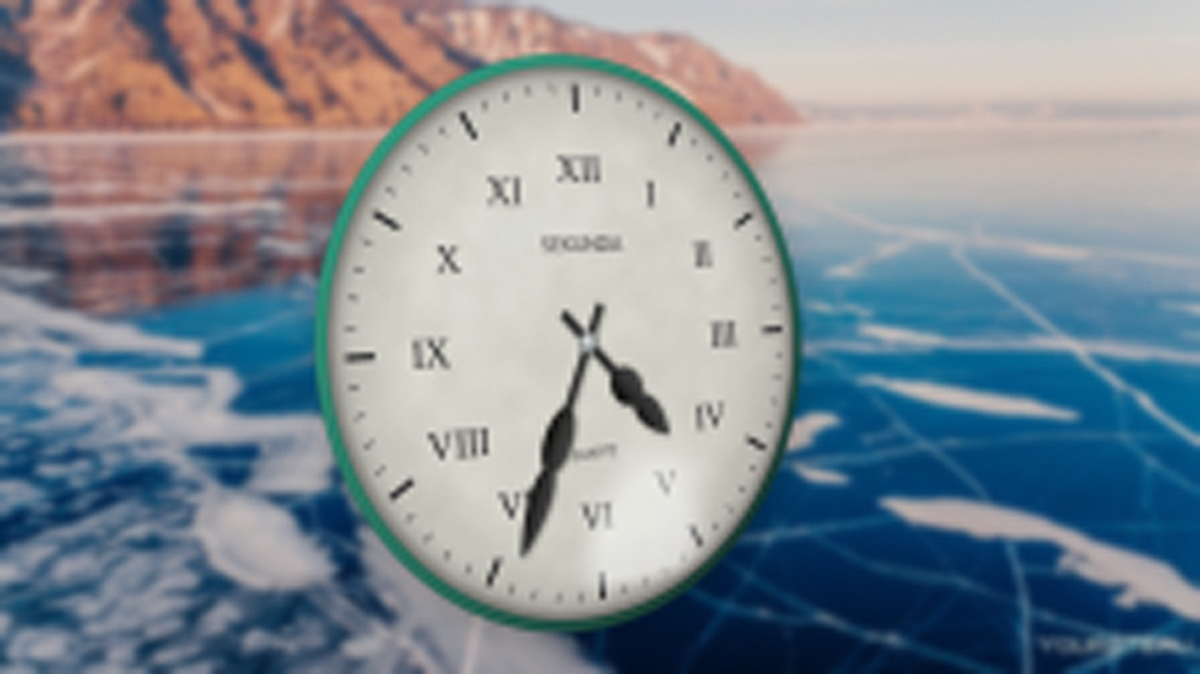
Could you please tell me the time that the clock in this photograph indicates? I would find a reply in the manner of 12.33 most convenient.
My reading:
4.34
